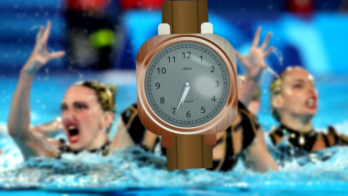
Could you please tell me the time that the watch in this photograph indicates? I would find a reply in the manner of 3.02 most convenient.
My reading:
6.34
